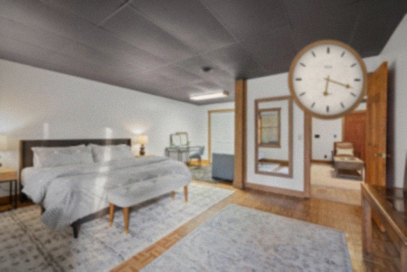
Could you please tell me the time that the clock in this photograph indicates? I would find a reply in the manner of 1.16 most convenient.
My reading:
6.18
